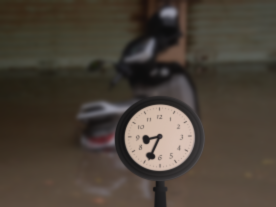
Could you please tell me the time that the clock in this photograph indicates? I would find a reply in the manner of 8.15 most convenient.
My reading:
8.34
